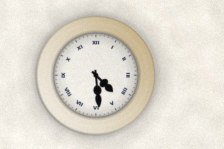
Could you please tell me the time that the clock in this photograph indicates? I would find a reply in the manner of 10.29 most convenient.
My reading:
4.29
